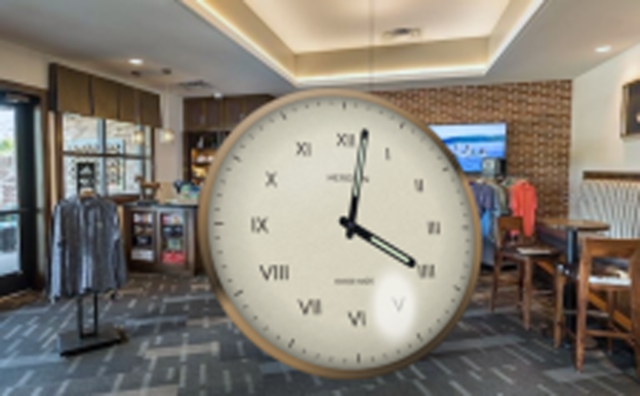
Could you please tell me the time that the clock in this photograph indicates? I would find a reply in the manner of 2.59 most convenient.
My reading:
4.02
